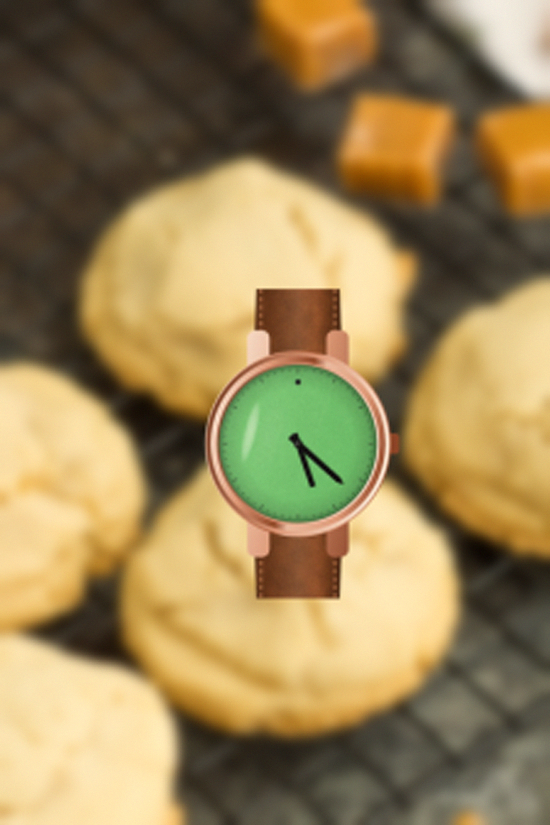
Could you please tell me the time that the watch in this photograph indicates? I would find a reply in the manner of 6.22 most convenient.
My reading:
5.22
